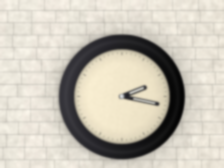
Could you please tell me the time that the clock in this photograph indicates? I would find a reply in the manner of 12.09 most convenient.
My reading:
2.17
